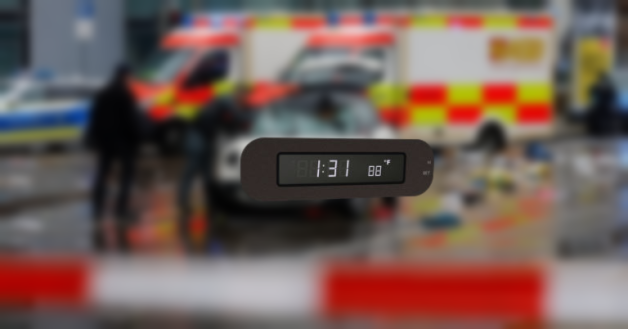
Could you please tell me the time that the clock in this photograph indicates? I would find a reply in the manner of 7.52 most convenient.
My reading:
1.31
